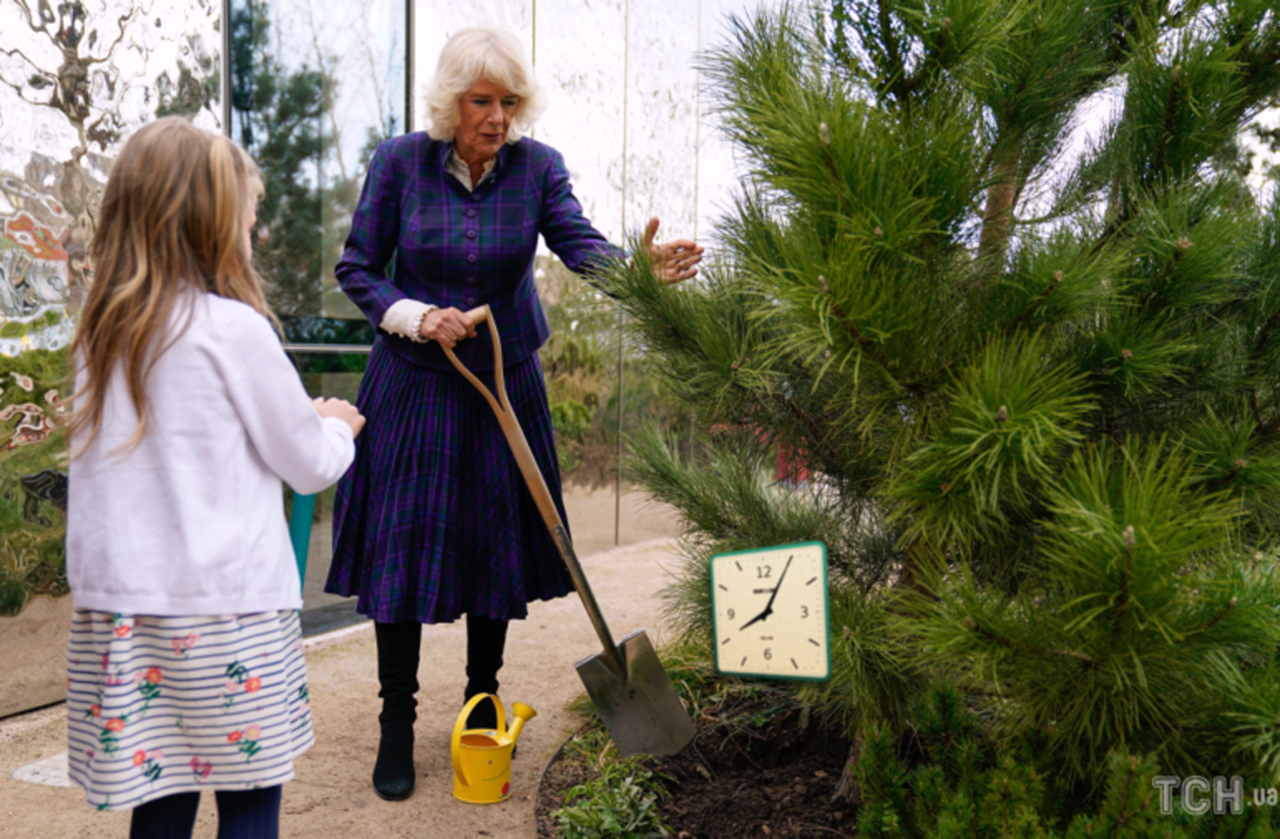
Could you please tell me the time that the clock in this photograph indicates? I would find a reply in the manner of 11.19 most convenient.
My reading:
8.05
